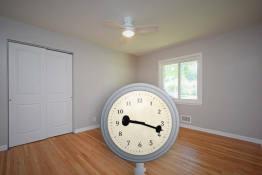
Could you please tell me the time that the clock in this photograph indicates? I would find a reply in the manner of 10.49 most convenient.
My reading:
9.18
